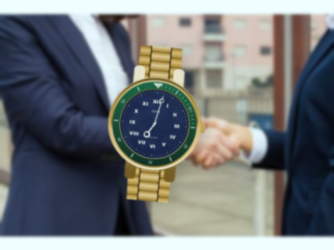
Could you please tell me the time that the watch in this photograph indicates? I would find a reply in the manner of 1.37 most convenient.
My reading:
7.02
